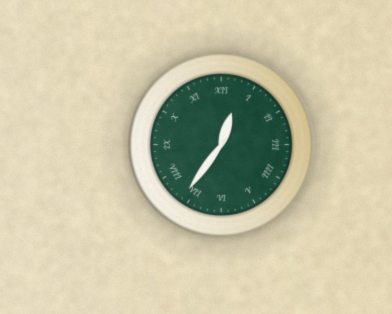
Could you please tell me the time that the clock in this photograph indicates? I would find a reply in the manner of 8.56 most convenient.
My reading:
12.36
